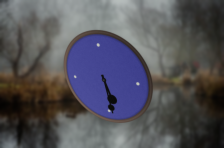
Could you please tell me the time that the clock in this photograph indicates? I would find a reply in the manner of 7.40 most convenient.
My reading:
5.29
